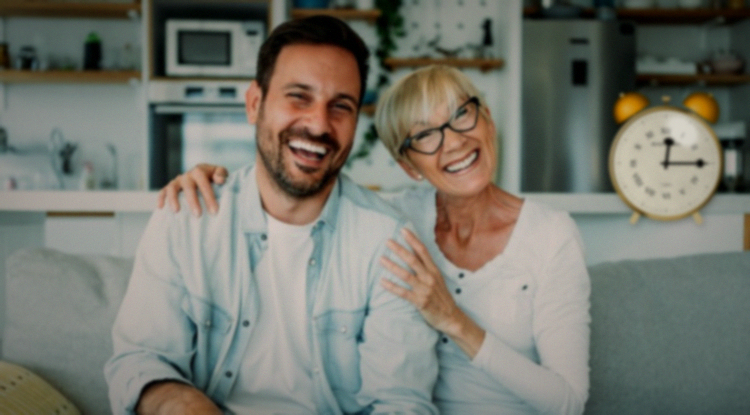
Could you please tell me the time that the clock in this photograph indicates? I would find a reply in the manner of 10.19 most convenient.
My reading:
12.15
